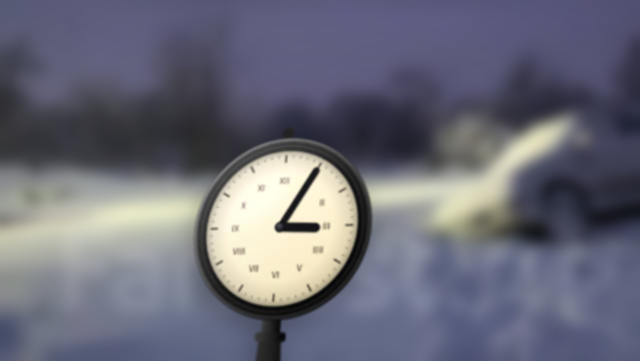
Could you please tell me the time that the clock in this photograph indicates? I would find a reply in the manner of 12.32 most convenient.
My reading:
3.05
